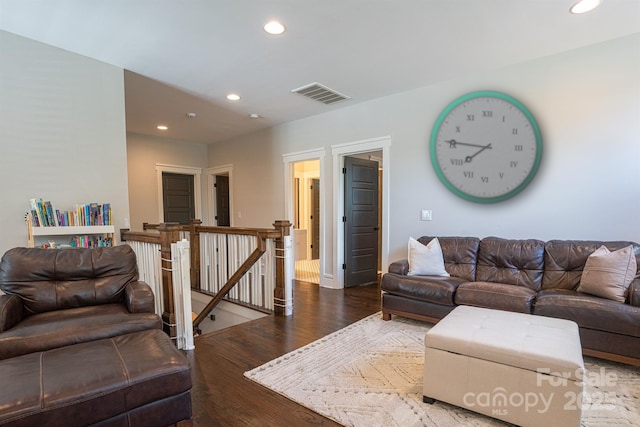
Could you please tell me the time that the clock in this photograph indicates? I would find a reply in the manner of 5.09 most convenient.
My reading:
7.46
